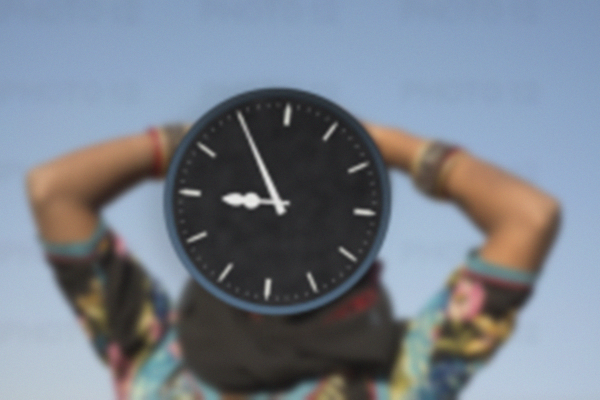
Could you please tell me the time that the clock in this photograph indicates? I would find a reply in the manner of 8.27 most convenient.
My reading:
8.55
